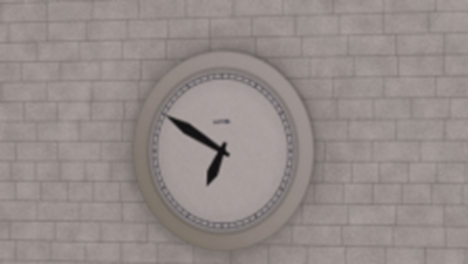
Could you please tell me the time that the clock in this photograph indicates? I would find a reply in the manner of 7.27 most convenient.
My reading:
6.50
